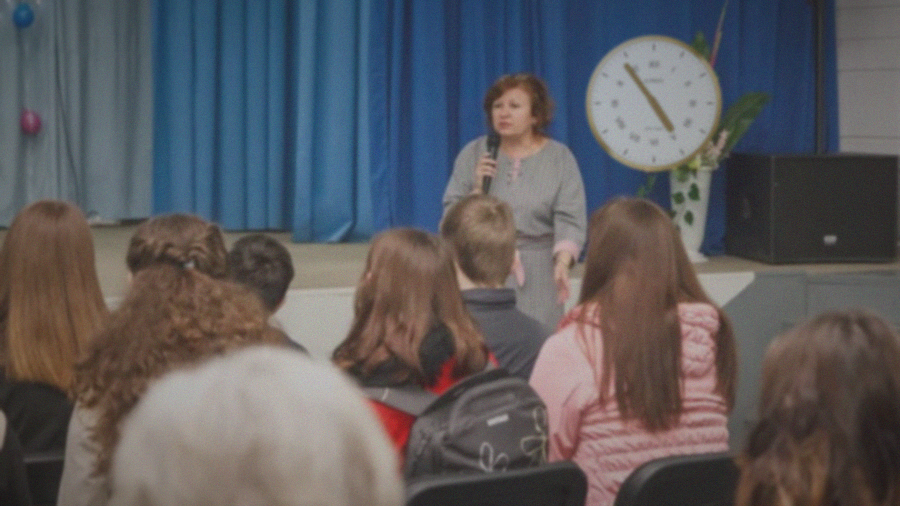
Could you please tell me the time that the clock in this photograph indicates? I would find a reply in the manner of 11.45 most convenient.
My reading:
4.54
